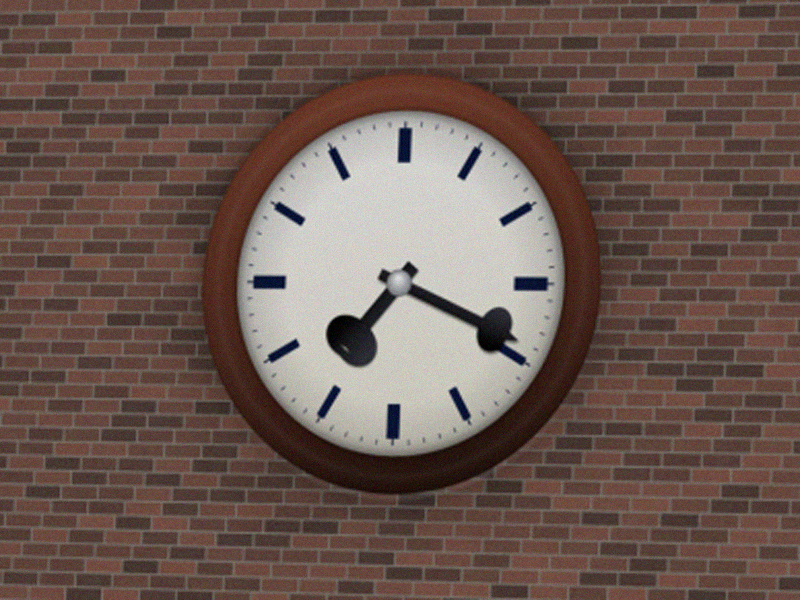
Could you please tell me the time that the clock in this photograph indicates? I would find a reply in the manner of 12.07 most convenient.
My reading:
7.19
